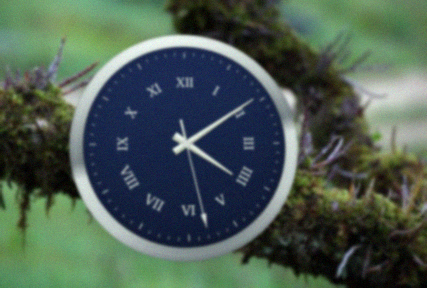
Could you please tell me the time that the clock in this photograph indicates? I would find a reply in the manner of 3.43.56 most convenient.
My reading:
4.09.28
